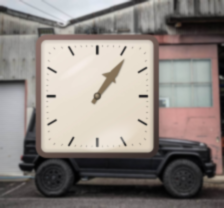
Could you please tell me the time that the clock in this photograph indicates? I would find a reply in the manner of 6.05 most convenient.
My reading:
1.06
